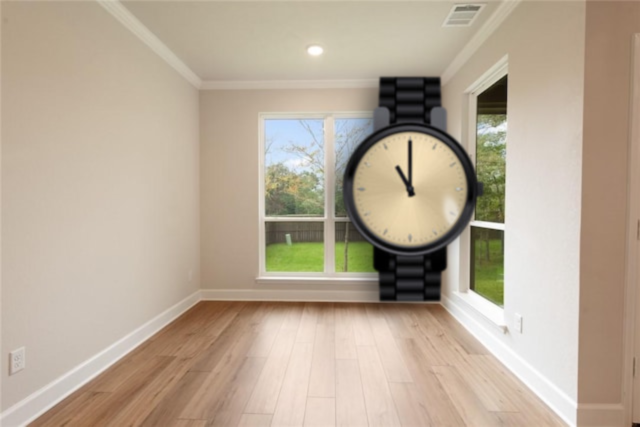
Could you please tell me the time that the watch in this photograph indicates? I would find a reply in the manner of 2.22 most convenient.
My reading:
11.00
